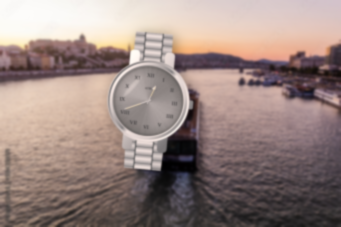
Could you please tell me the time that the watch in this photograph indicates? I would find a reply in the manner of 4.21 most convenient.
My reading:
12.41
